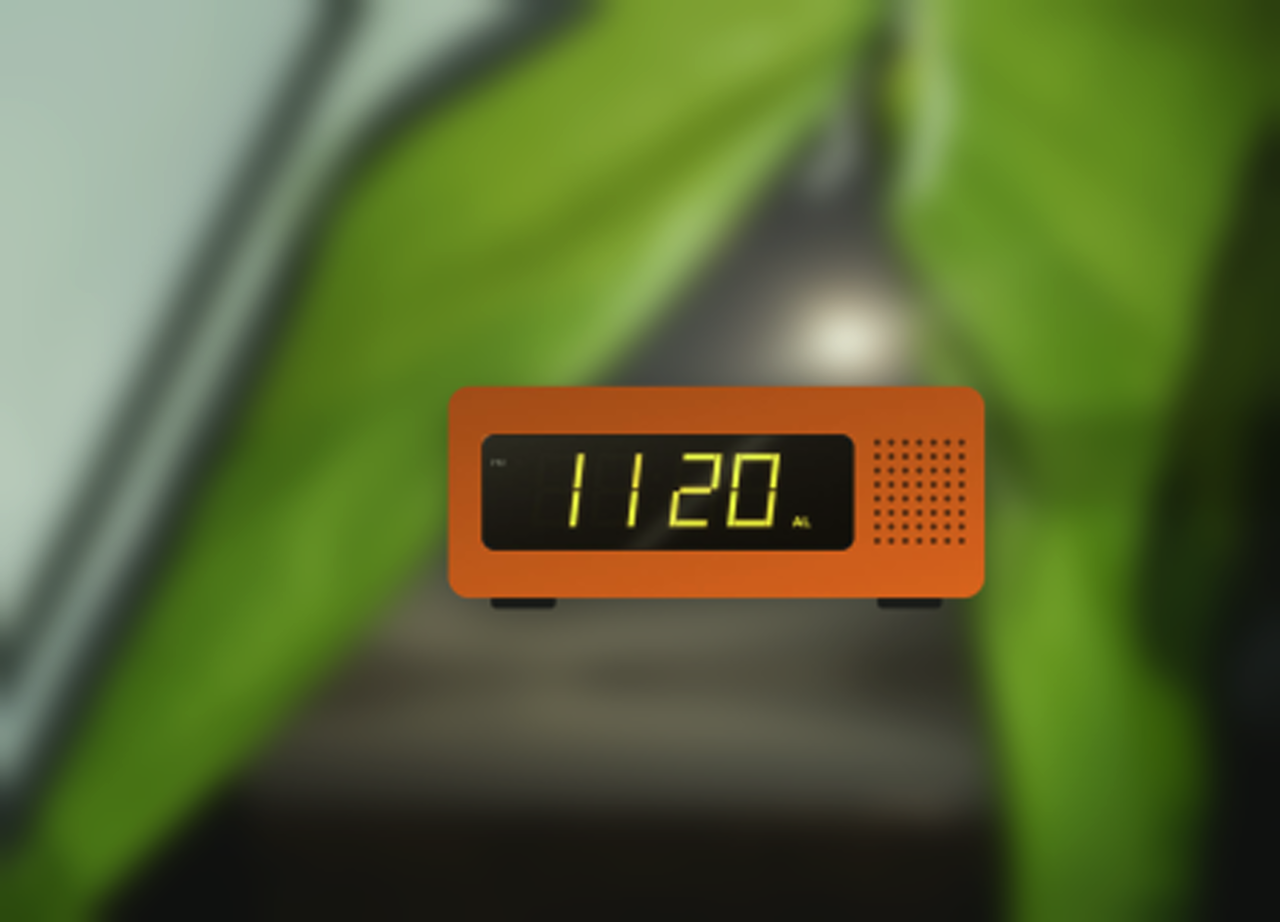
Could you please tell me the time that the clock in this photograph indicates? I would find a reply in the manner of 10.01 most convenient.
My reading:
11.20
